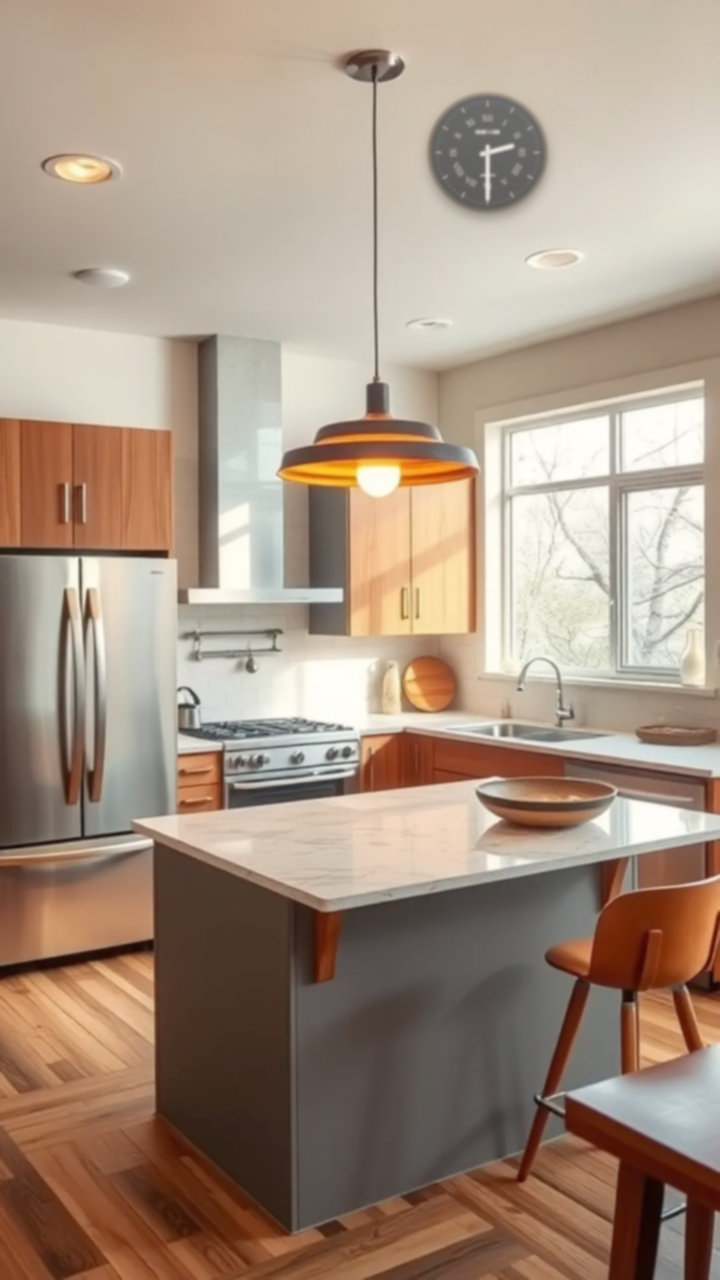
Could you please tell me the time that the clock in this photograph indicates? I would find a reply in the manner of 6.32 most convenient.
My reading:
2.30
